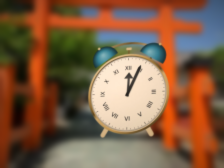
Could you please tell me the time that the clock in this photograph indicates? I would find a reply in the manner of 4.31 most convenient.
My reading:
12.04
